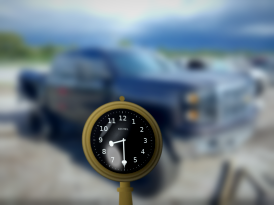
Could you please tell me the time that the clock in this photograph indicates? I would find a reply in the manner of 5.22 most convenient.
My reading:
8.30
